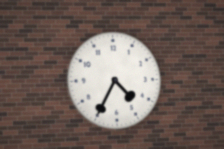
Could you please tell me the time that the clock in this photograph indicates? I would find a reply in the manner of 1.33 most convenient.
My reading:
4.35
